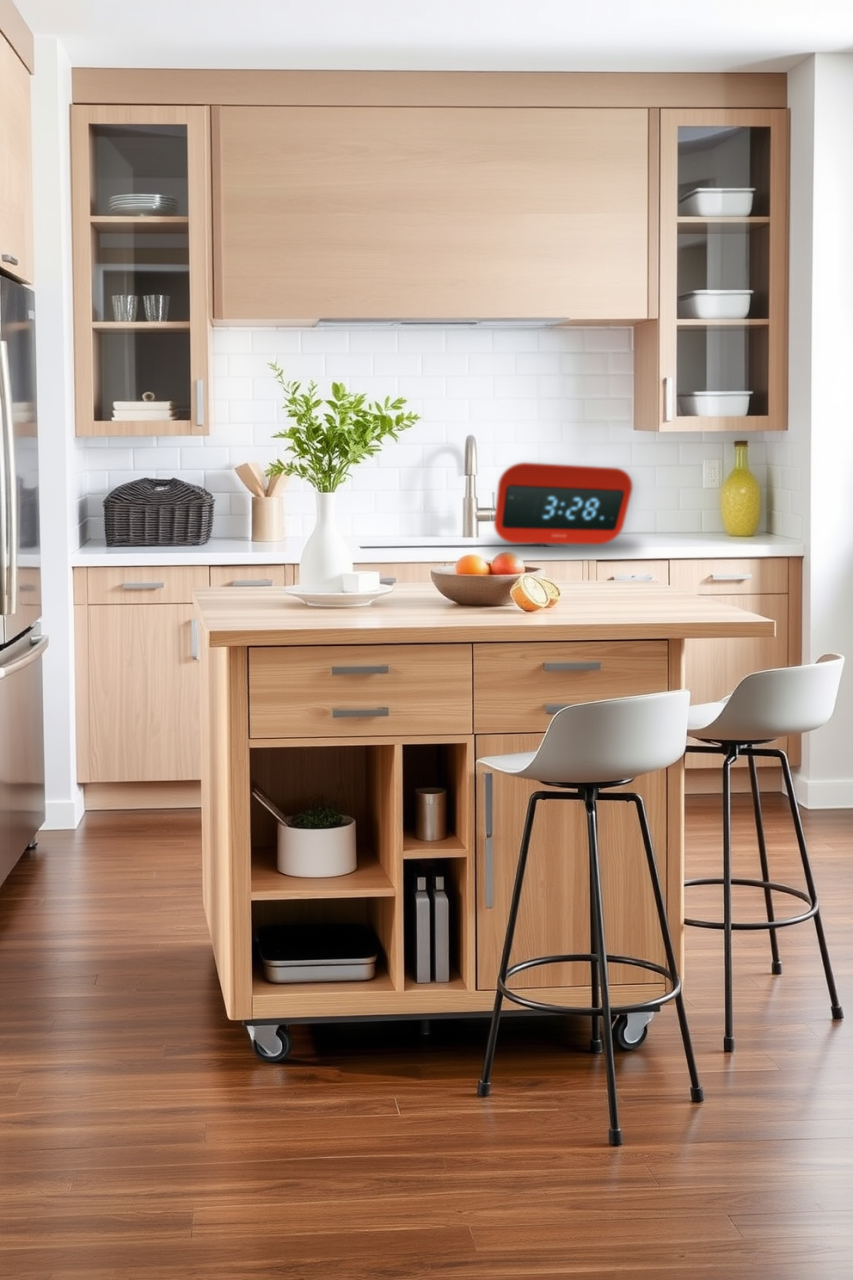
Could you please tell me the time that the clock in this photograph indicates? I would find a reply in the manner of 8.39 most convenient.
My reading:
3.28
